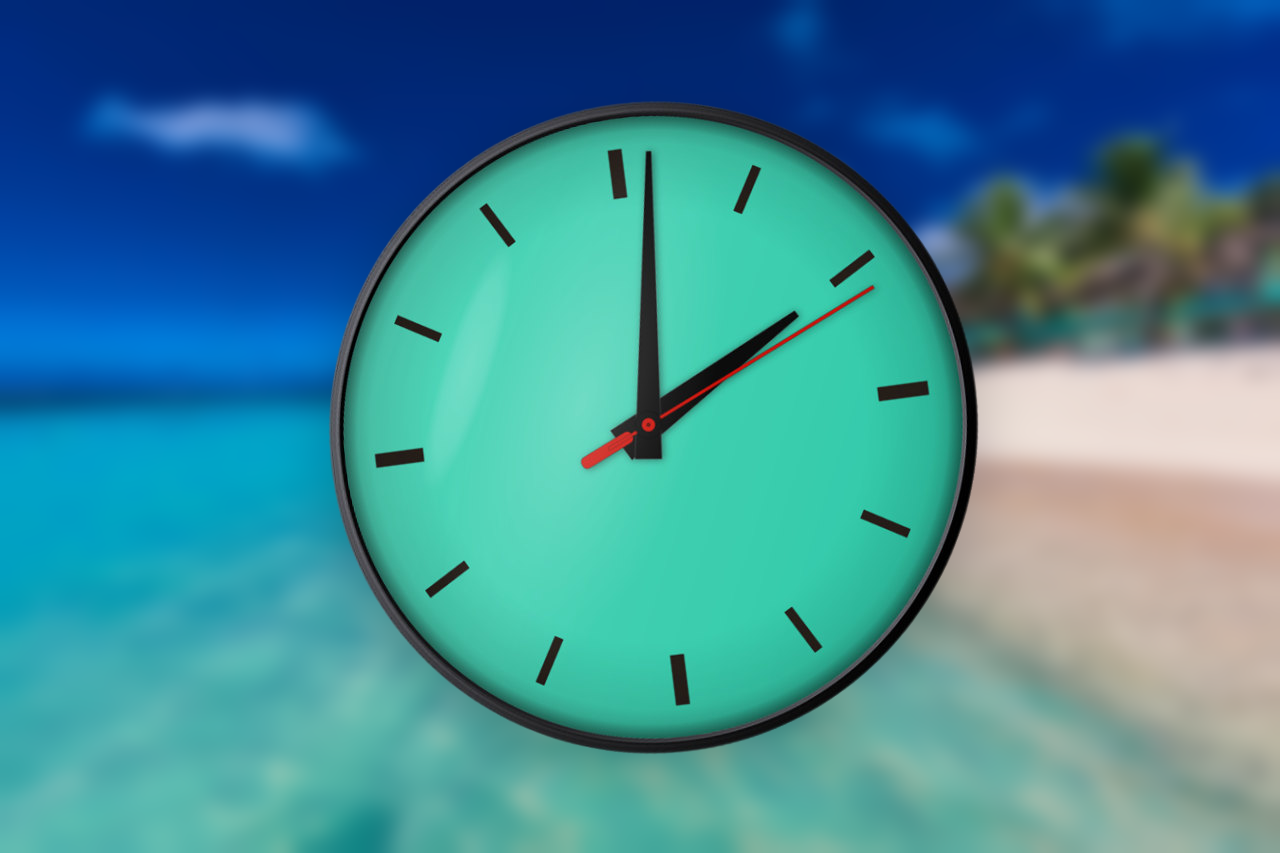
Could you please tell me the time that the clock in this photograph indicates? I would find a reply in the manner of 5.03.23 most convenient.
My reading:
2.01.11
